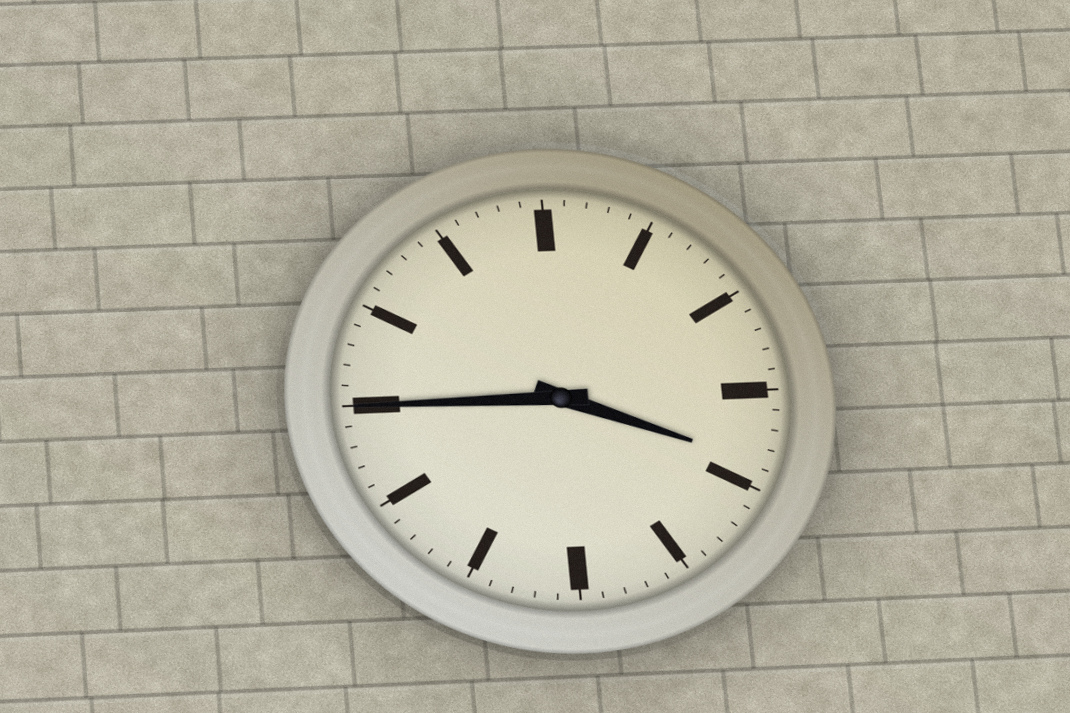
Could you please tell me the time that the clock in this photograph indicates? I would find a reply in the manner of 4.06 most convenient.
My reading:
3.45
